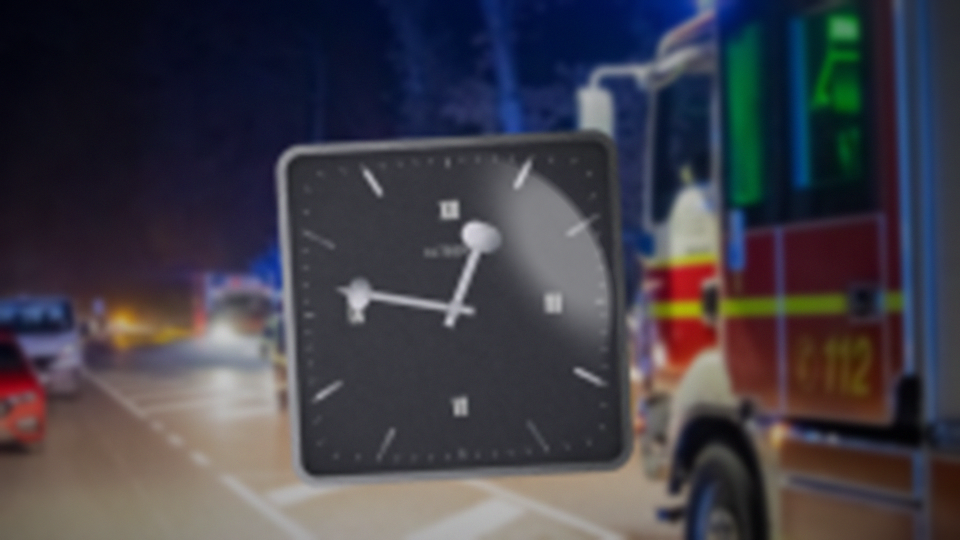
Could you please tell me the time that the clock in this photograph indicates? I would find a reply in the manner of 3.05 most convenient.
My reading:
12.47
